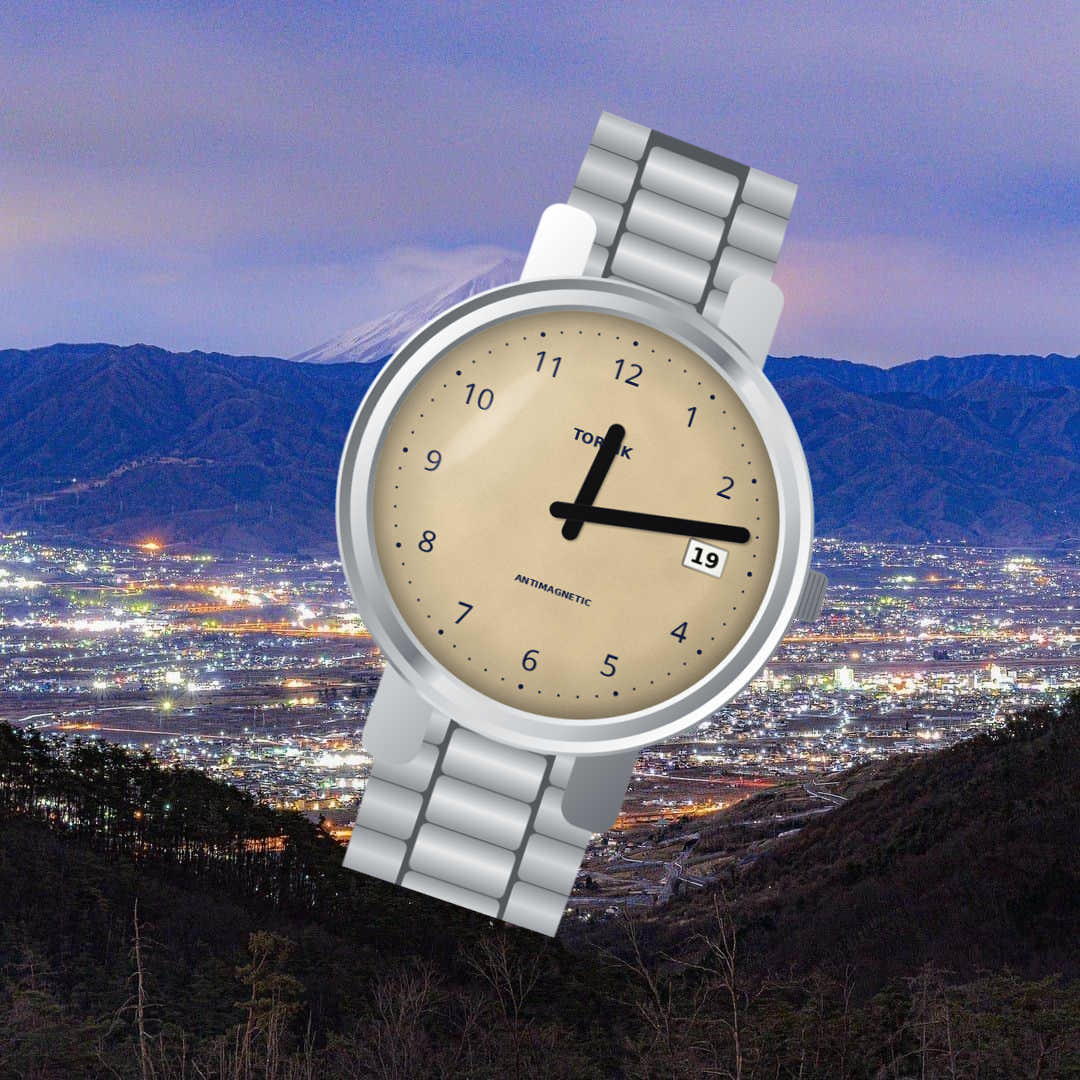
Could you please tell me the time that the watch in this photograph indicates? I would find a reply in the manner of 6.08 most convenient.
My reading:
12.13
